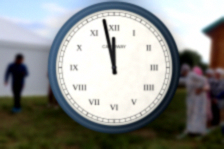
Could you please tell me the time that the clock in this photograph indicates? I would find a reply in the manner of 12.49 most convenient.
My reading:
11.58
